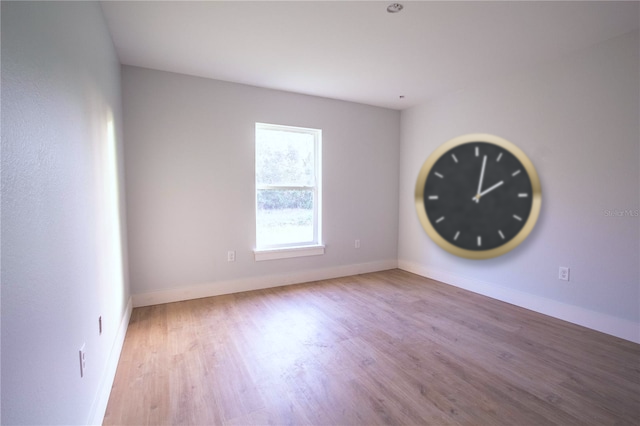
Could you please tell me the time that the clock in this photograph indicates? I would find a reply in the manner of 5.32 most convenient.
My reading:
2.02
